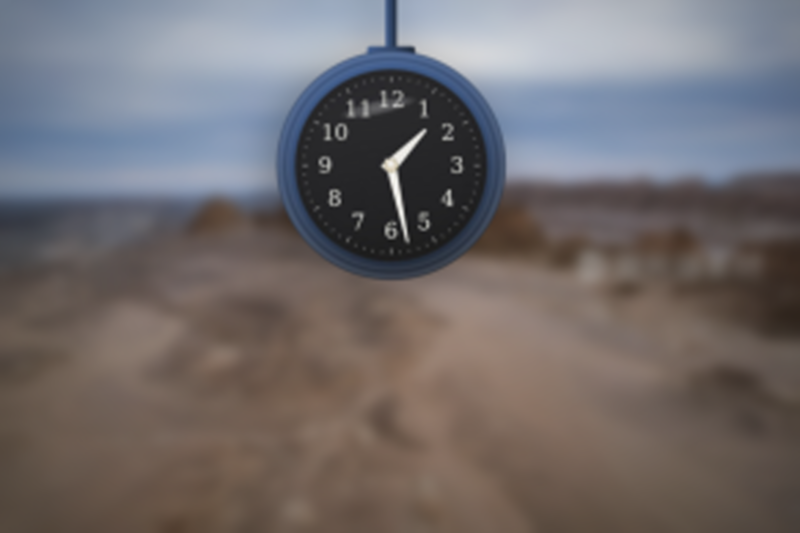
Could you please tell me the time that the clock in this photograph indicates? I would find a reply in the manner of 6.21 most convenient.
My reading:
1.28
